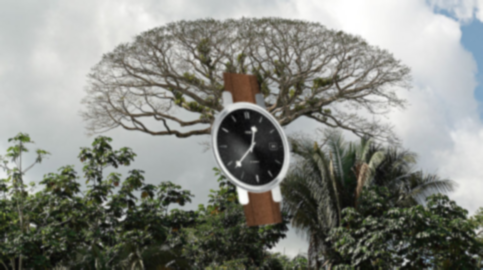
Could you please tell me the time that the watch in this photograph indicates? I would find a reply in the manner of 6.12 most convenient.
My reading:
12.38
